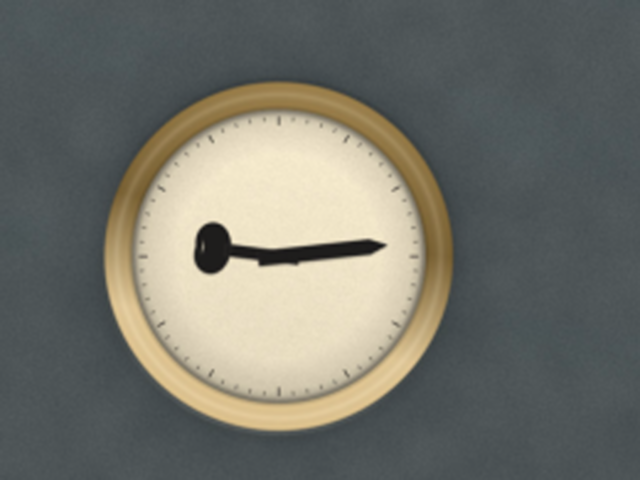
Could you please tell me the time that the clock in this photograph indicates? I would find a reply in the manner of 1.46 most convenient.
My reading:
9.14
